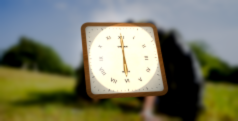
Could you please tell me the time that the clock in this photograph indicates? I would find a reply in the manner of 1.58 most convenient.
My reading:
6.00
